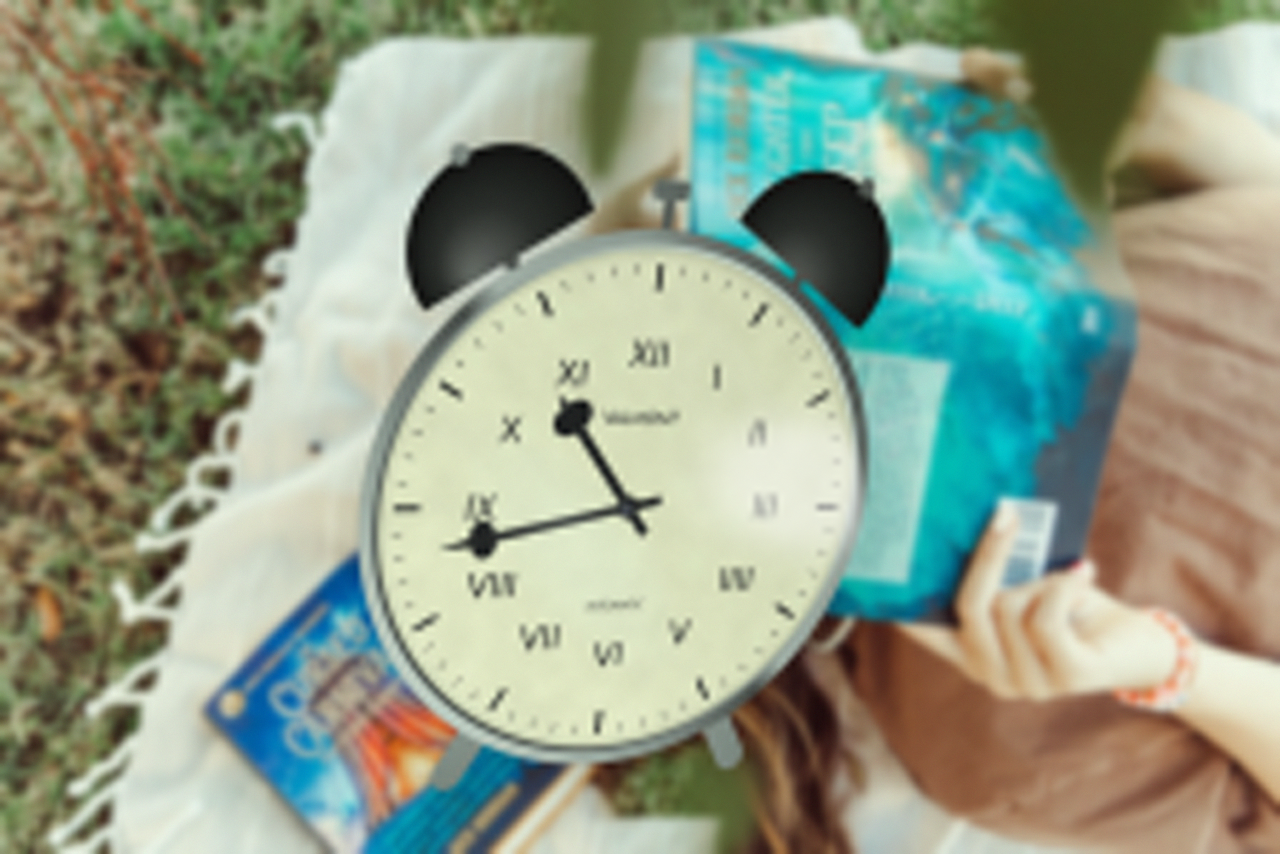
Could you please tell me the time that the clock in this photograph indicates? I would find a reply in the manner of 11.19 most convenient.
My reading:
10.43
